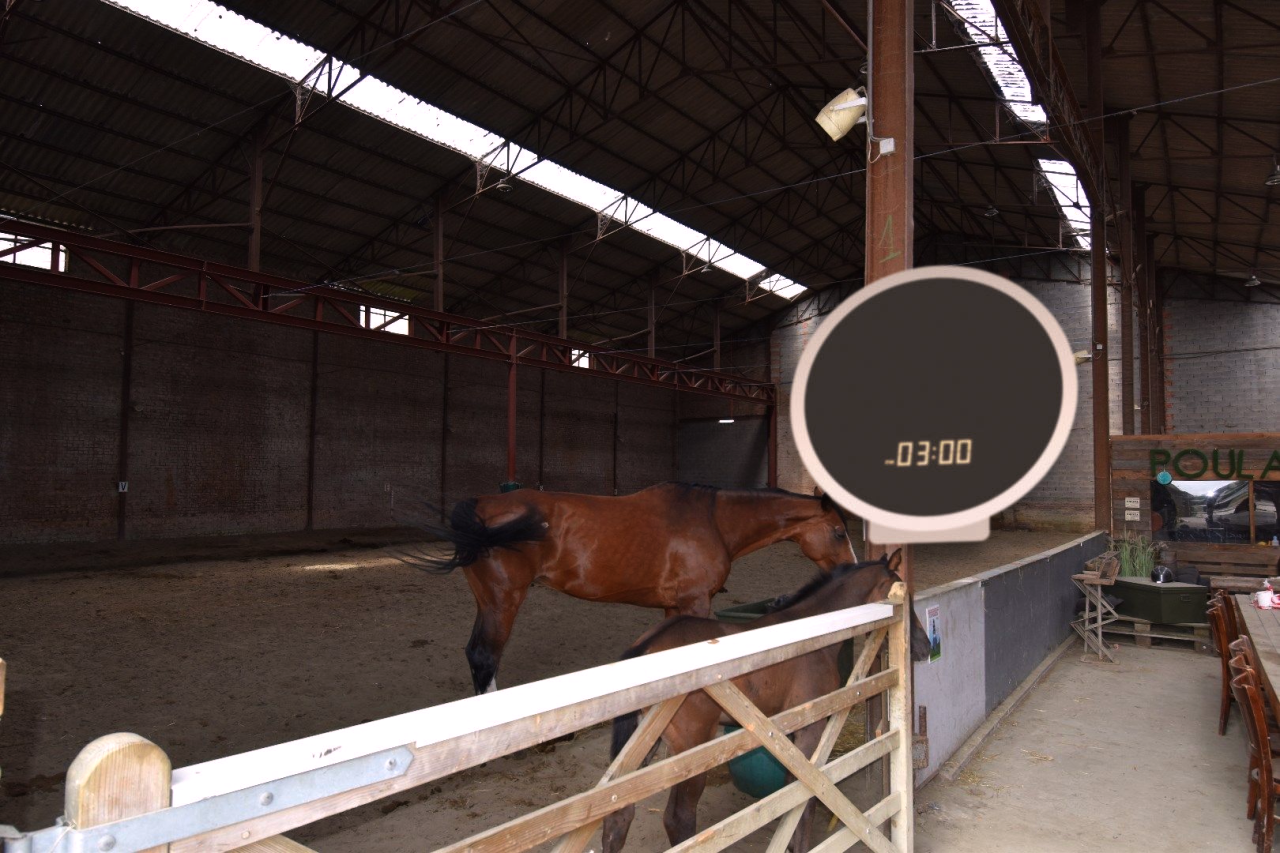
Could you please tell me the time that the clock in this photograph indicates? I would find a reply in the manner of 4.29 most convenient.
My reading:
3.00
